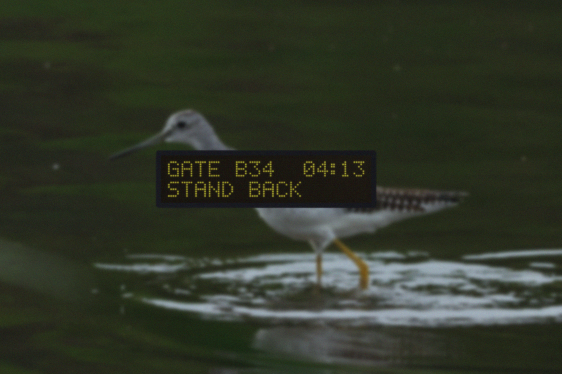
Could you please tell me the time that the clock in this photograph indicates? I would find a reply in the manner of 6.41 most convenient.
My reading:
4.13
